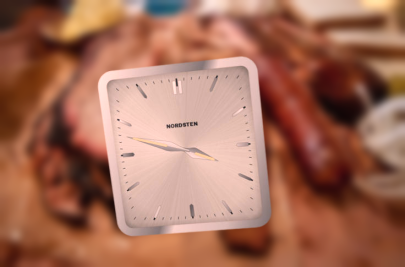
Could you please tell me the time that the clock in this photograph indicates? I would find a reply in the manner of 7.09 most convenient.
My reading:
3.48
